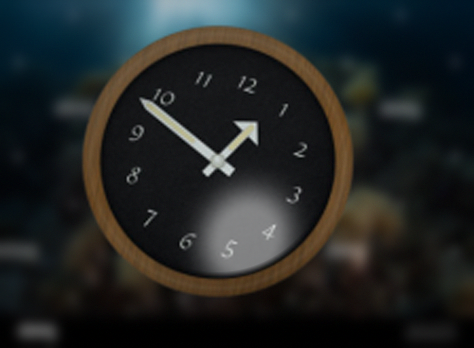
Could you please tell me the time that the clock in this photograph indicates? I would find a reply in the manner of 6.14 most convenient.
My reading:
12.48
